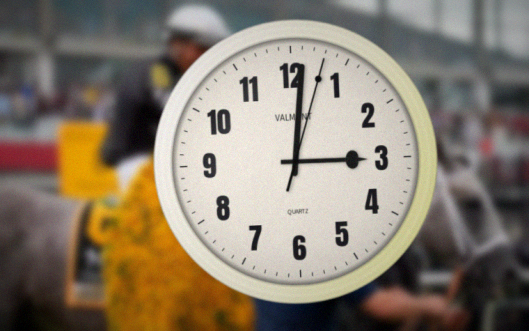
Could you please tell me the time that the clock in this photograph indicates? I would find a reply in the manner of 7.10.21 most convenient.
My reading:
3.01.03
